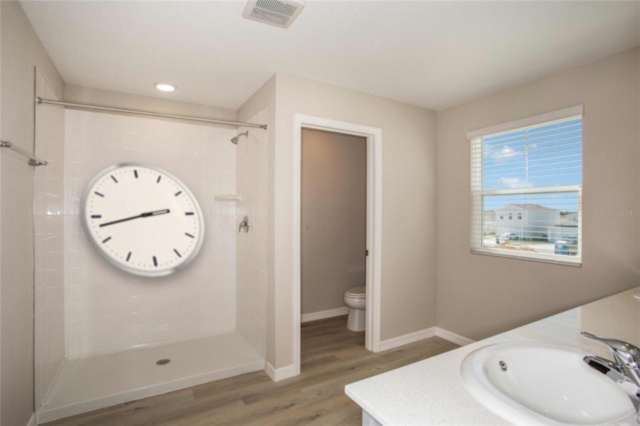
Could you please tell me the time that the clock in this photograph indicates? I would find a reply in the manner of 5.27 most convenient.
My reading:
2.43
